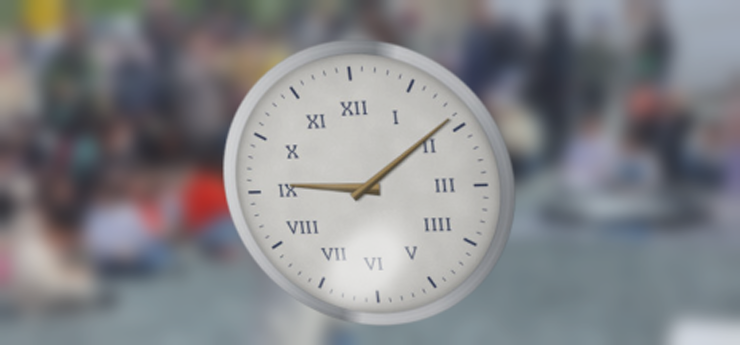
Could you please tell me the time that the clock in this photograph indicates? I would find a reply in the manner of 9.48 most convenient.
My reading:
9.09
